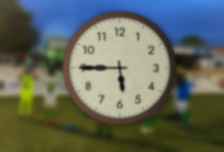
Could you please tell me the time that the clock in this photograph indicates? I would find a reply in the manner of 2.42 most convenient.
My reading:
5.45
